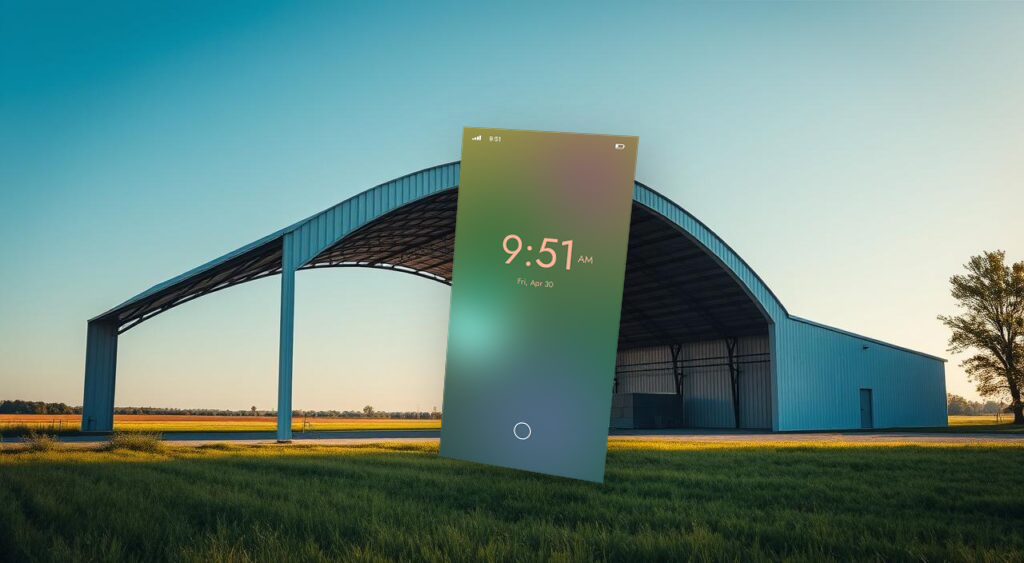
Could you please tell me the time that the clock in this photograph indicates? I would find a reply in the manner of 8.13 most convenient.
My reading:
9.51
